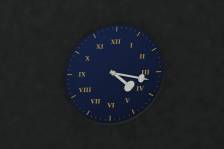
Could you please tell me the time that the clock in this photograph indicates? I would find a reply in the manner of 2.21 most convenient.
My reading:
4.17
